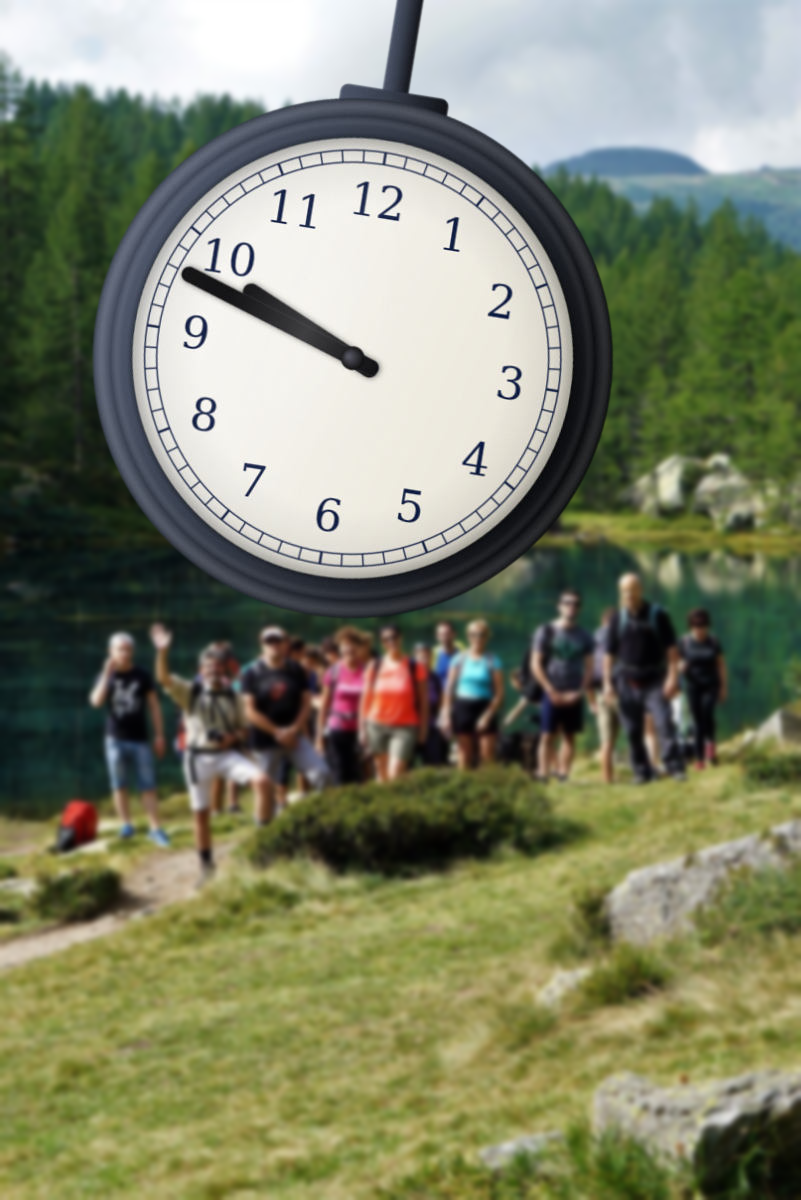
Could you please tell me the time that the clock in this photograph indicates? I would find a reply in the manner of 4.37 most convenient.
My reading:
9.48
